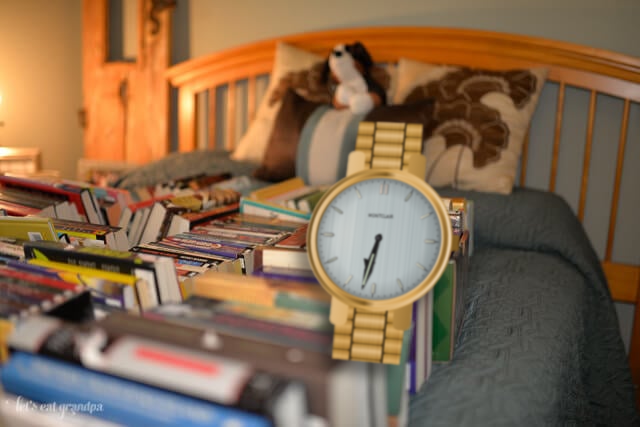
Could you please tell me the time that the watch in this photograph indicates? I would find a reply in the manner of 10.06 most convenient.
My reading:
6.32
